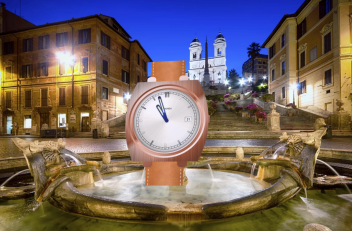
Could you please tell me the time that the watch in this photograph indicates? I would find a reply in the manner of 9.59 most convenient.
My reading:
10.57
